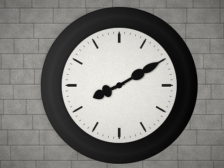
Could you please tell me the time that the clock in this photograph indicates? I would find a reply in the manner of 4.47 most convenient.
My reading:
8.10
